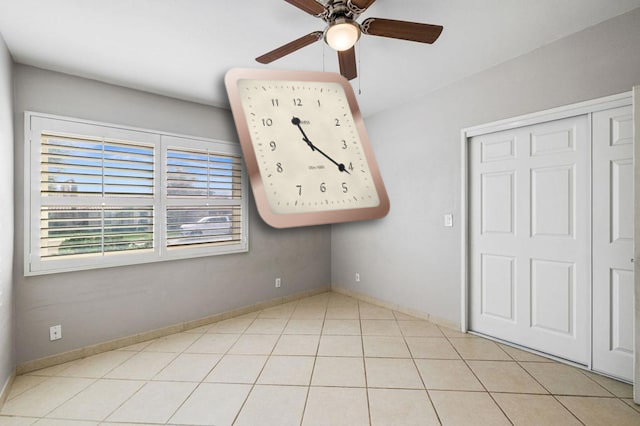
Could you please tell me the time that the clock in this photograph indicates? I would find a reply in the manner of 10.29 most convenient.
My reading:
11.22
